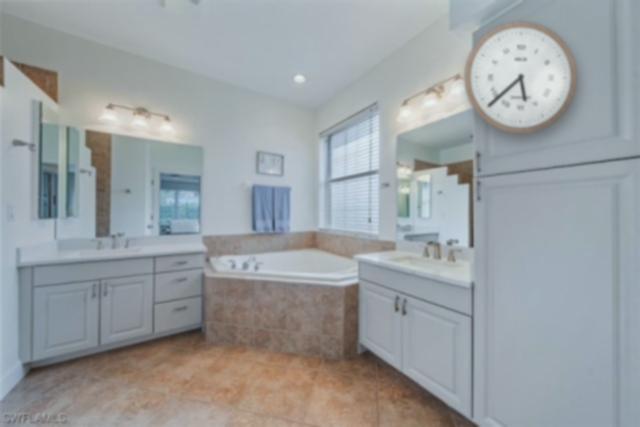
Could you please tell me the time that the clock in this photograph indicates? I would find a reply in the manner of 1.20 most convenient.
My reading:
5.38
